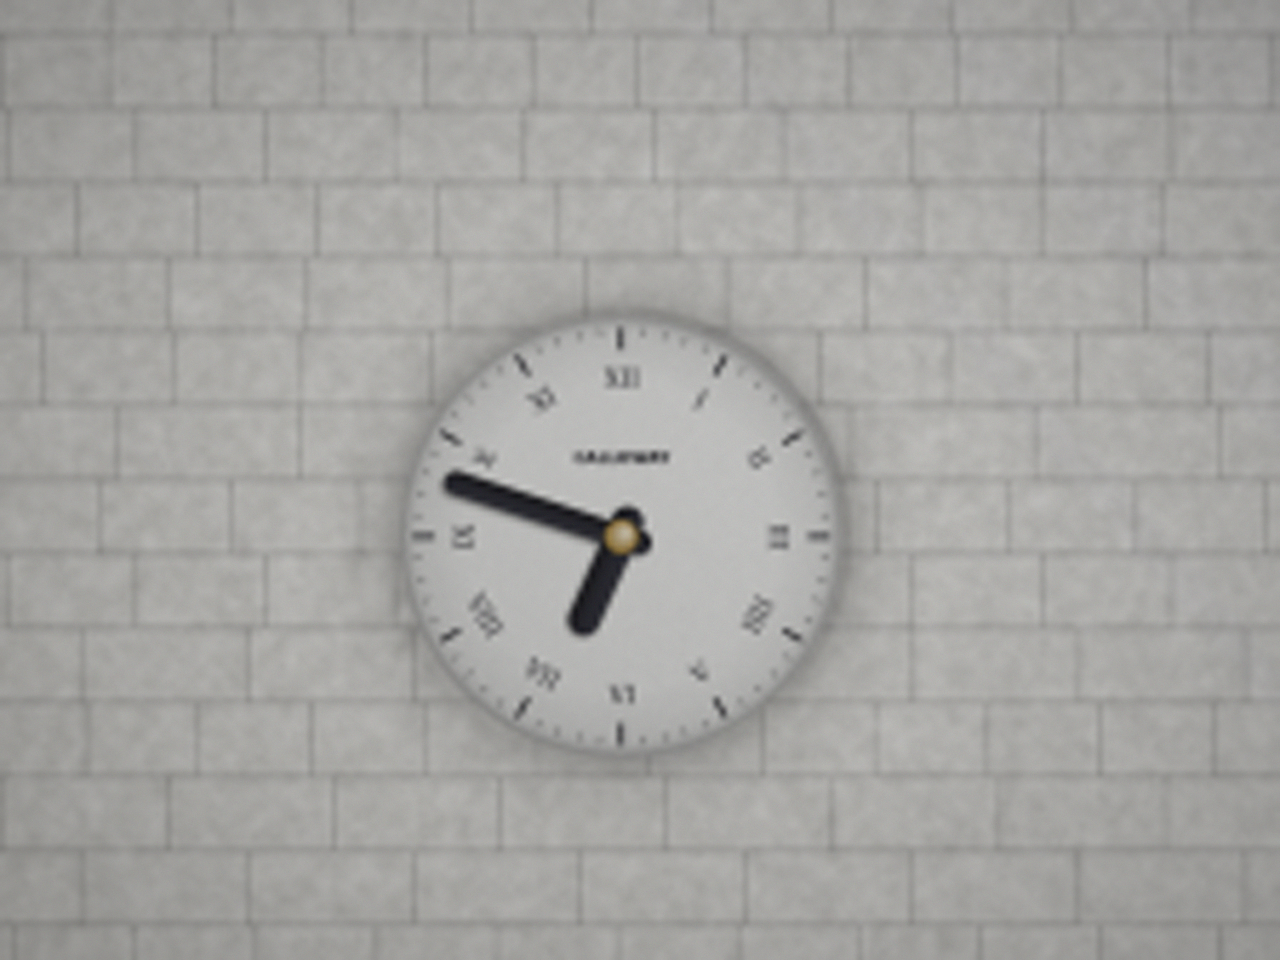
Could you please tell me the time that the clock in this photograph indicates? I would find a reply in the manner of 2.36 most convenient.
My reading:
6.48
